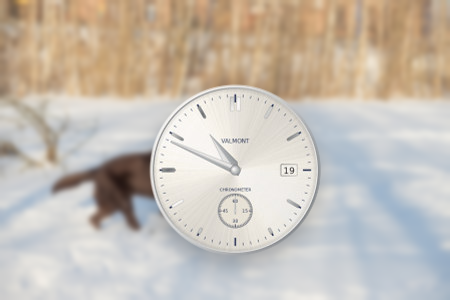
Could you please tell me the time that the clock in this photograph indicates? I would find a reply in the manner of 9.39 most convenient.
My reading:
10.49
